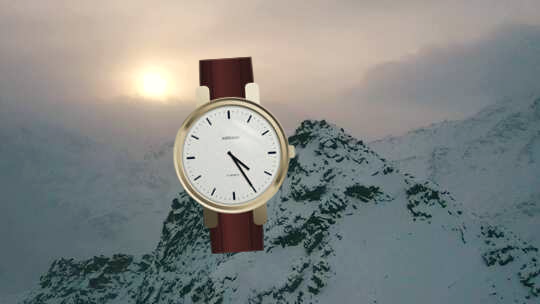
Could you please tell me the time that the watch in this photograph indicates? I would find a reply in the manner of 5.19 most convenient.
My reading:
4.25
